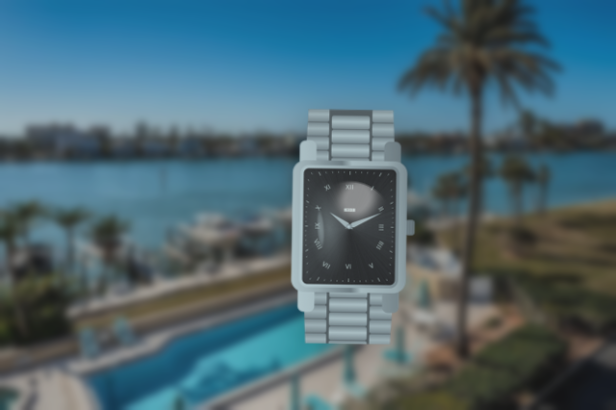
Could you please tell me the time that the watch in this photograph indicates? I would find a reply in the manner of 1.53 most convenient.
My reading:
10.11
